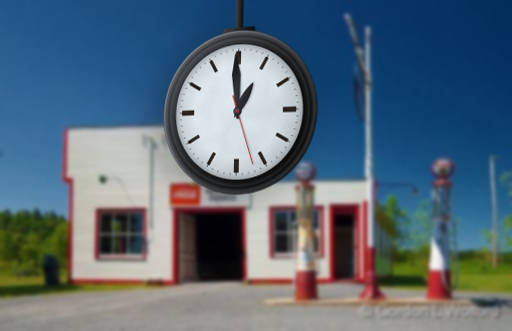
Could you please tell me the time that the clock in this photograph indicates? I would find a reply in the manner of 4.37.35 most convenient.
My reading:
12.59.27
